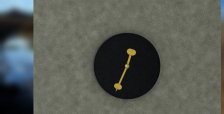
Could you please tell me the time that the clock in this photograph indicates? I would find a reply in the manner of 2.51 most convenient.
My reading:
12.34
